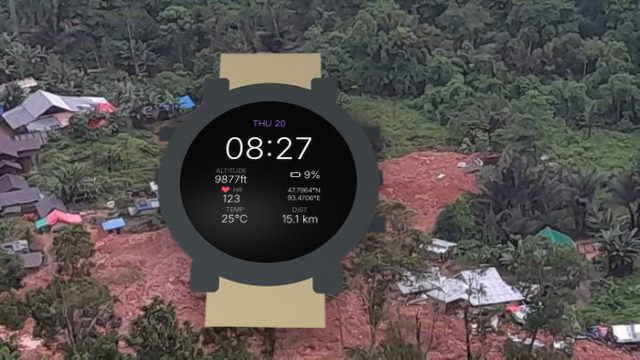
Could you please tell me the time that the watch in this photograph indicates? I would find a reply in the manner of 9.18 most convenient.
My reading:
8.27
